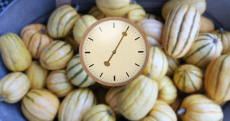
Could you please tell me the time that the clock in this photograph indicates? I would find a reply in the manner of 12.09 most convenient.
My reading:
7.05
